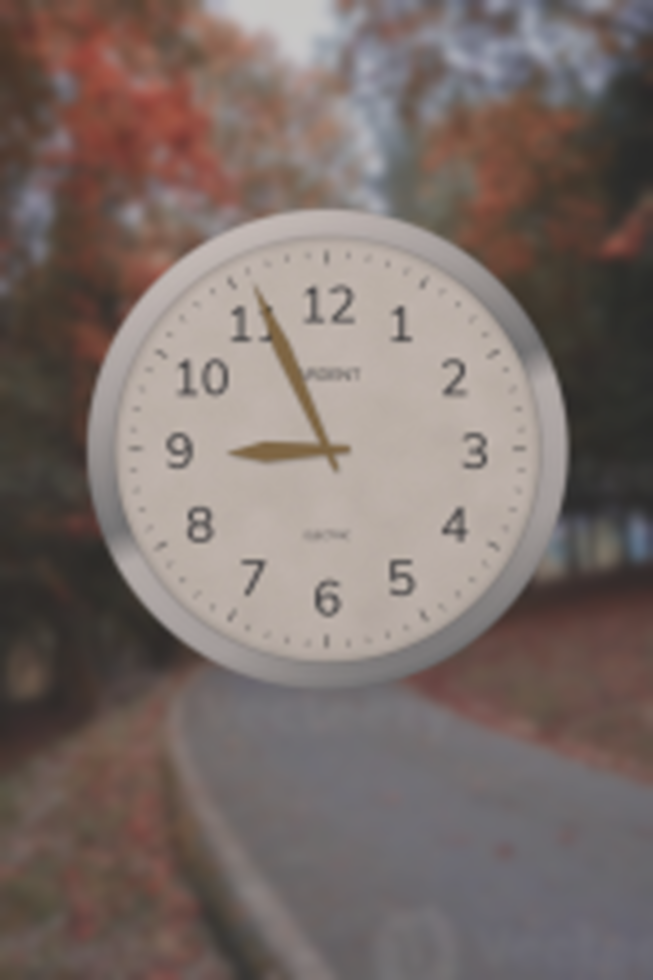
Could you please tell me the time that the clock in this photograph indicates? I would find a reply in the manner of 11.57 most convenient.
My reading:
8.56
